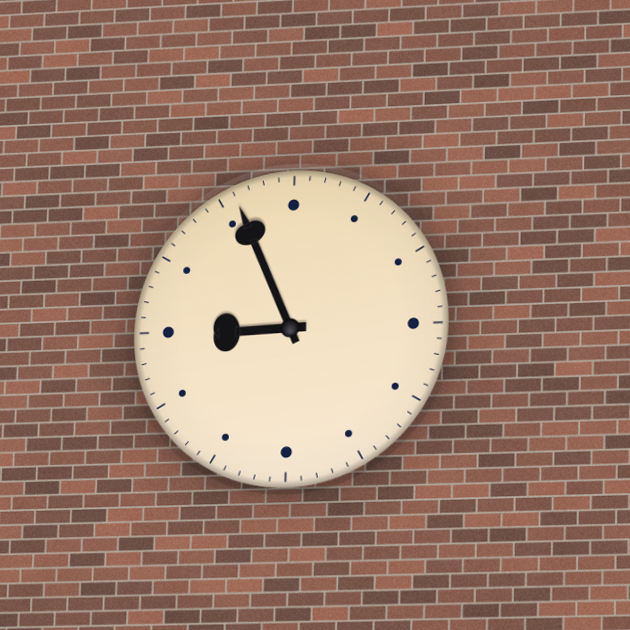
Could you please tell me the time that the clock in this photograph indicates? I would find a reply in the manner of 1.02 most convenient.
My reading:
8.56
